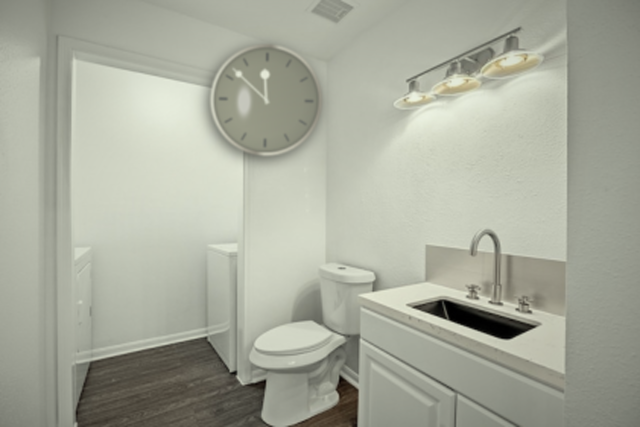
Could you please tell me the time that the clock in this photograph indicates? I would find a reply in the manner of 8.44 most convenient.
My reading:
11.52
